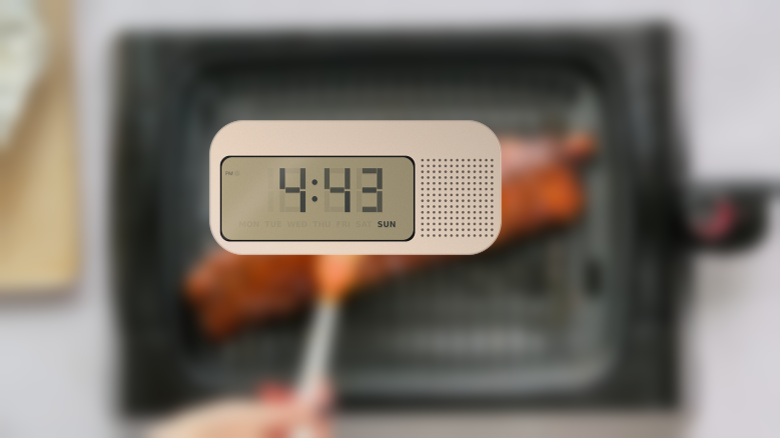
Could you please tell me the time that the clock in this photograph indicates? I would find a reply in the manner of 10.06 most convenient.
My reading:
4.43
